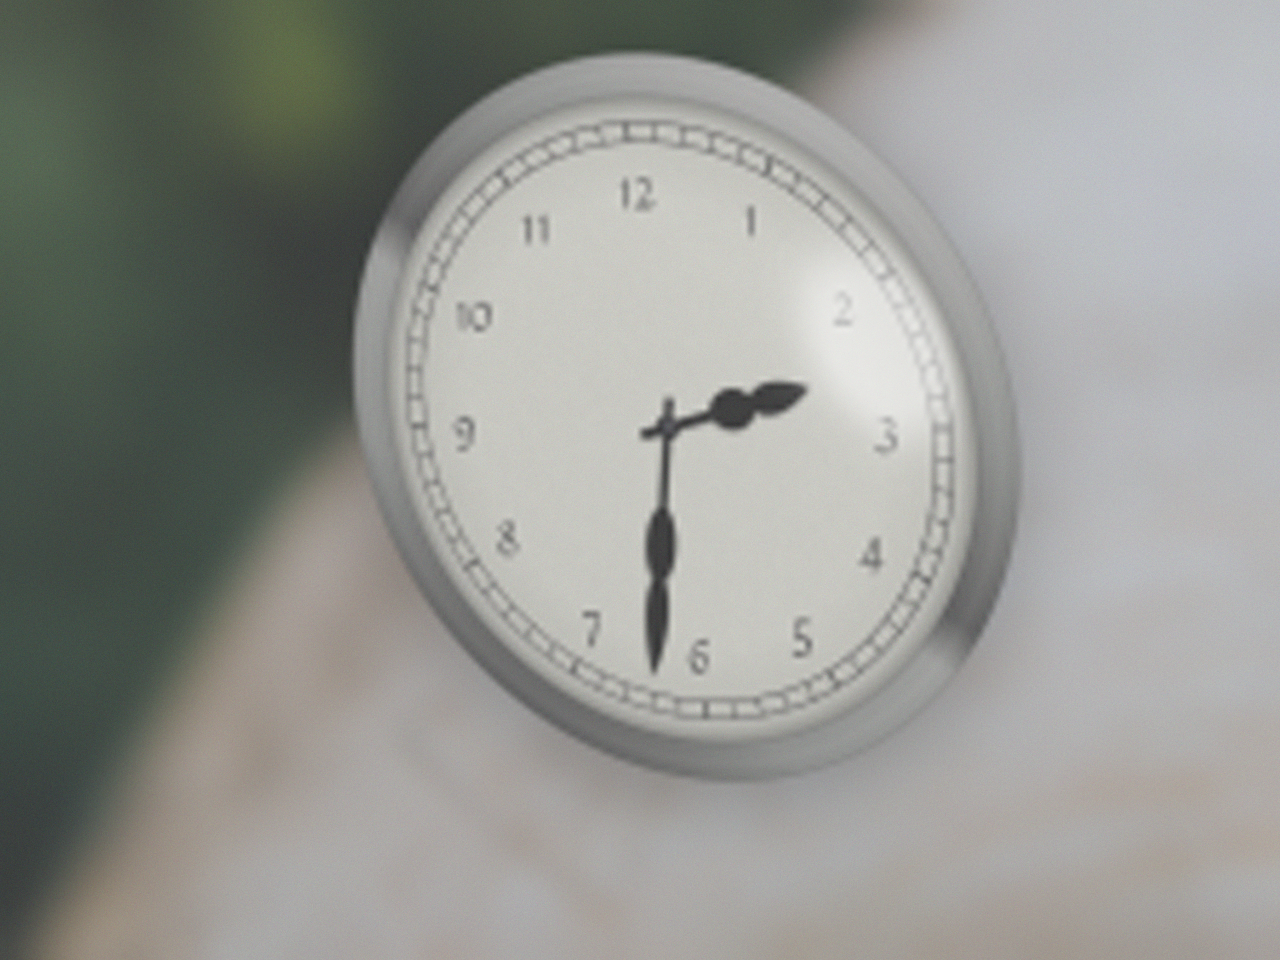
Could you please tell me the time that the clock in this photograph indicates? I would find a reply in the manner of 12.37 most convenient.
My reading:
2.32
